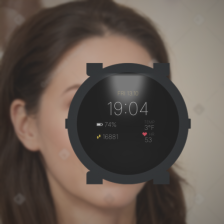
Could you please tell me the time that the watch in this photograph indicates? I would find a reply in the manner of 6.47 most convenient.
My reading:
19.04
